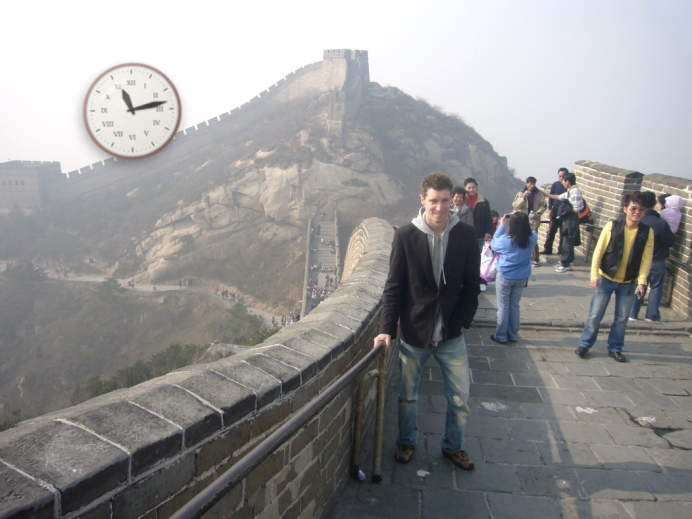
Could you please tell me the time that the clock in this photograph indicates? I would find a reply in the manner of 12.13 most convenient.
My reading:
11.13
